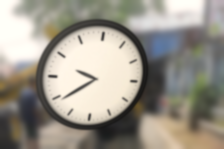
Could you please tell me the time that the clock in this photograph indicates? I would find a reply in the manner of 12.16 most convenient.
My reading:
9.39
